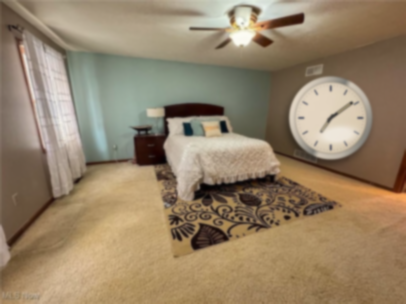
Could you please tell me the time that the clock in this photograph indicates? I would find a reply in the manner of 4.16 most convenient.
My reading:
7.09
